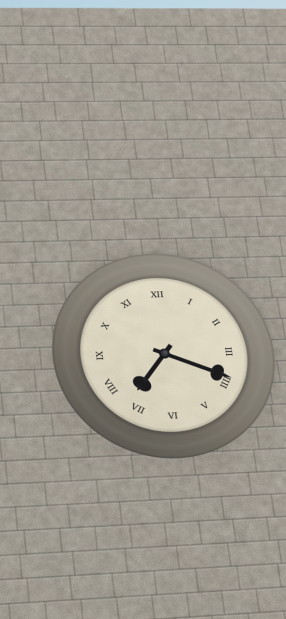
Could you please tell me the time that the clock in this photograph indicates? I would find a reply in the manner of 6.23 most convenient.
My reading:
7.19
